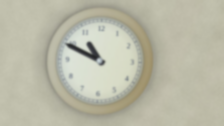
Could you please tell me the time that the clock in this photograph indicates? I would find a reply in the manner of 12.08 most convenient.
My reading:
10.49
